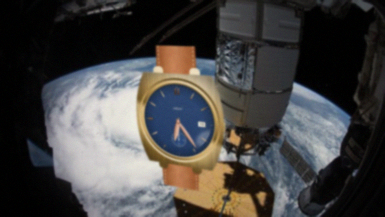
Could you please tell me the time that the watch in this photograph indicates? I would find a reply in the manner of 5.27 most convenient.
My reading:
6.24
